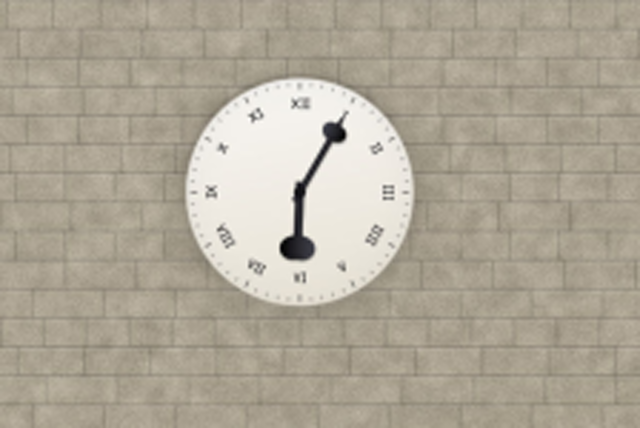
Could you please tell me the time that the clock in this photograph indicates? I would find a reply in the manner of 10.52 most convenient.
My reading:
6.05
